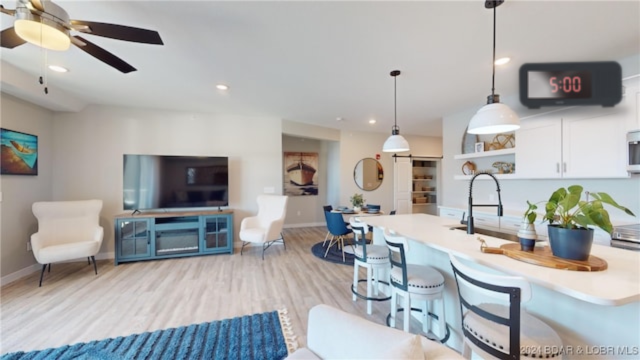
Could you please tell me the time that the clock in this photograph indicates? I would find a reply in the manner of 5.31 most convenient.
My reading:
5.00
